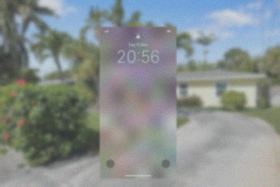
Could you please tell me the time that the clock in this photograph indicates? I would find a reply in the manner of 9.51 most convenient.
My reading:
20.56
